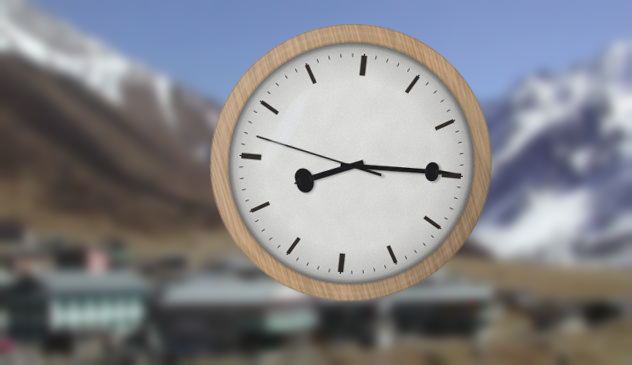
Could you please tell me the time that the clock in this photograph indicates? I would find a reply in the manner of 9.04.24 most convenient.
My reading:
8.14.47
